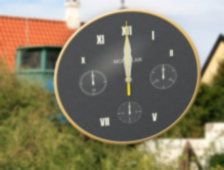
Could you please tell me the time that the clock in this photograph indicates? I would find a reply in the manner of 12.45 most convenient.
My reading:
12.00
